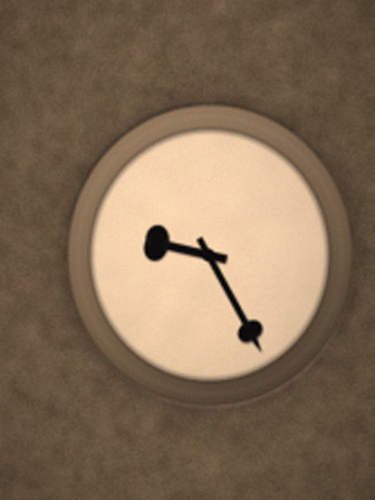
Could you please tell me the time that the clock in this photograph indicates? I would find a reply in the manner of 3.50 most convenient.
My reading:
9.25
